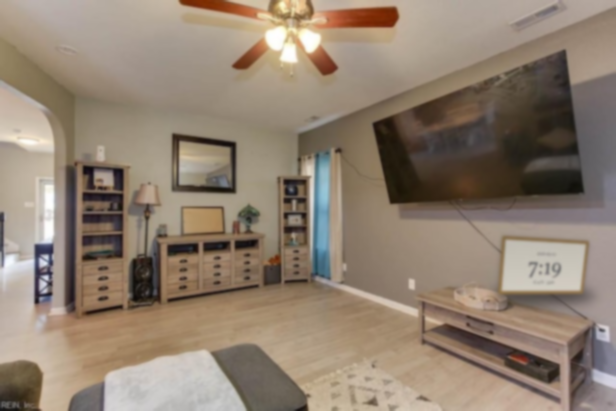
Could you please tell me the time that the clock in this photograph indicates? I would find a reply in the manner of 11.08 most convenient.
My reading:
7.19
